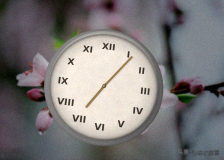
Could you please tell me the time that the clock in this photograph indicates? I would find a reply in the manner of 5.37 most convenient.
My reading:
7.06
